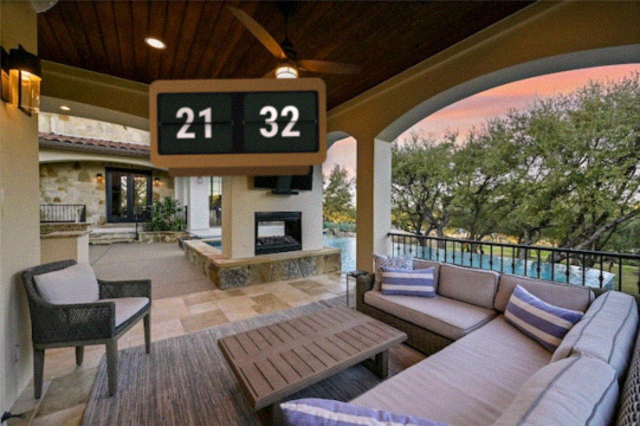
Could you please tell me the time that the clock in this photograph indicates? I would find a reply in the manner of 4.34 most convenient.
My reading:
21.32
